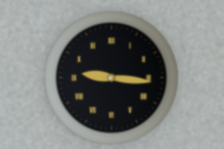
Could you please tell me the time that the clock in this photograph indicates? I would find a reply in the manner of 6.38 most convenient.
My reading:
9.16
